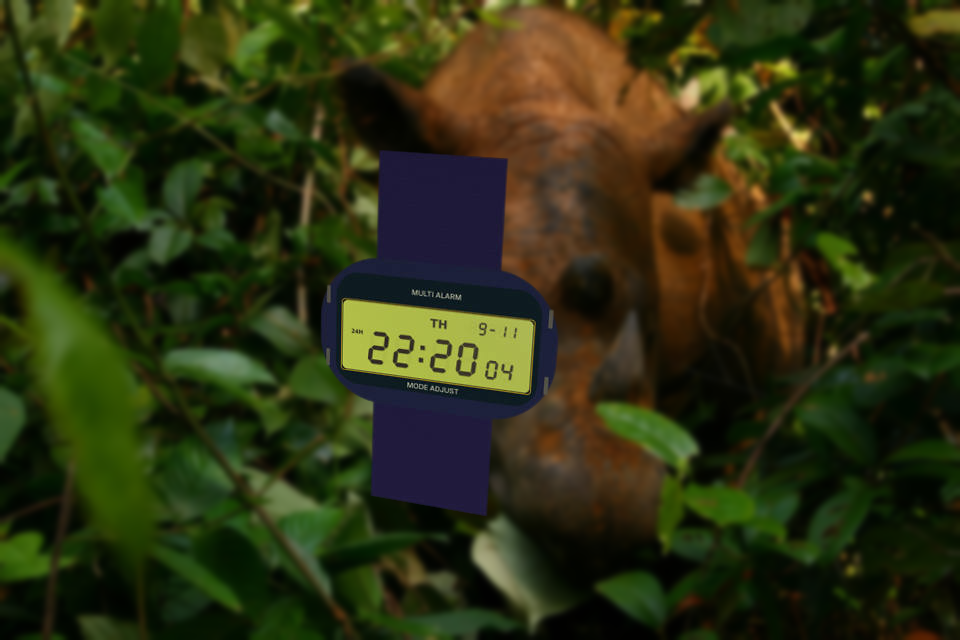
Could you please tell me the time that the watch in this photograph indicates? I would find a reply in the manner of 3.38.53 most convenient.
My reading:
22.20.04
